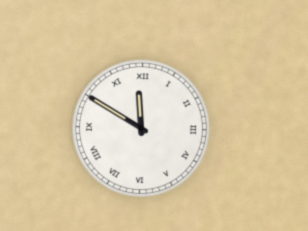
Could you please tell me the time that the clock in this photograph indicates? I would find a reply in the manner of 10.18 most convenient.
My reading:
11.50
